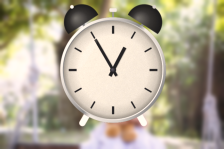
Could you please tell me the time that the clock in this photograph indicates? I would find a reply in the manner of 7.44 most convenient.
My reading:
12.55
